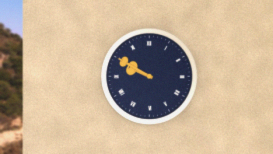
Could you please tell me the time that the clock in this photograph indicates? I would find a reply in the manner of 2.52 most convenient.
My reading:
9.50
